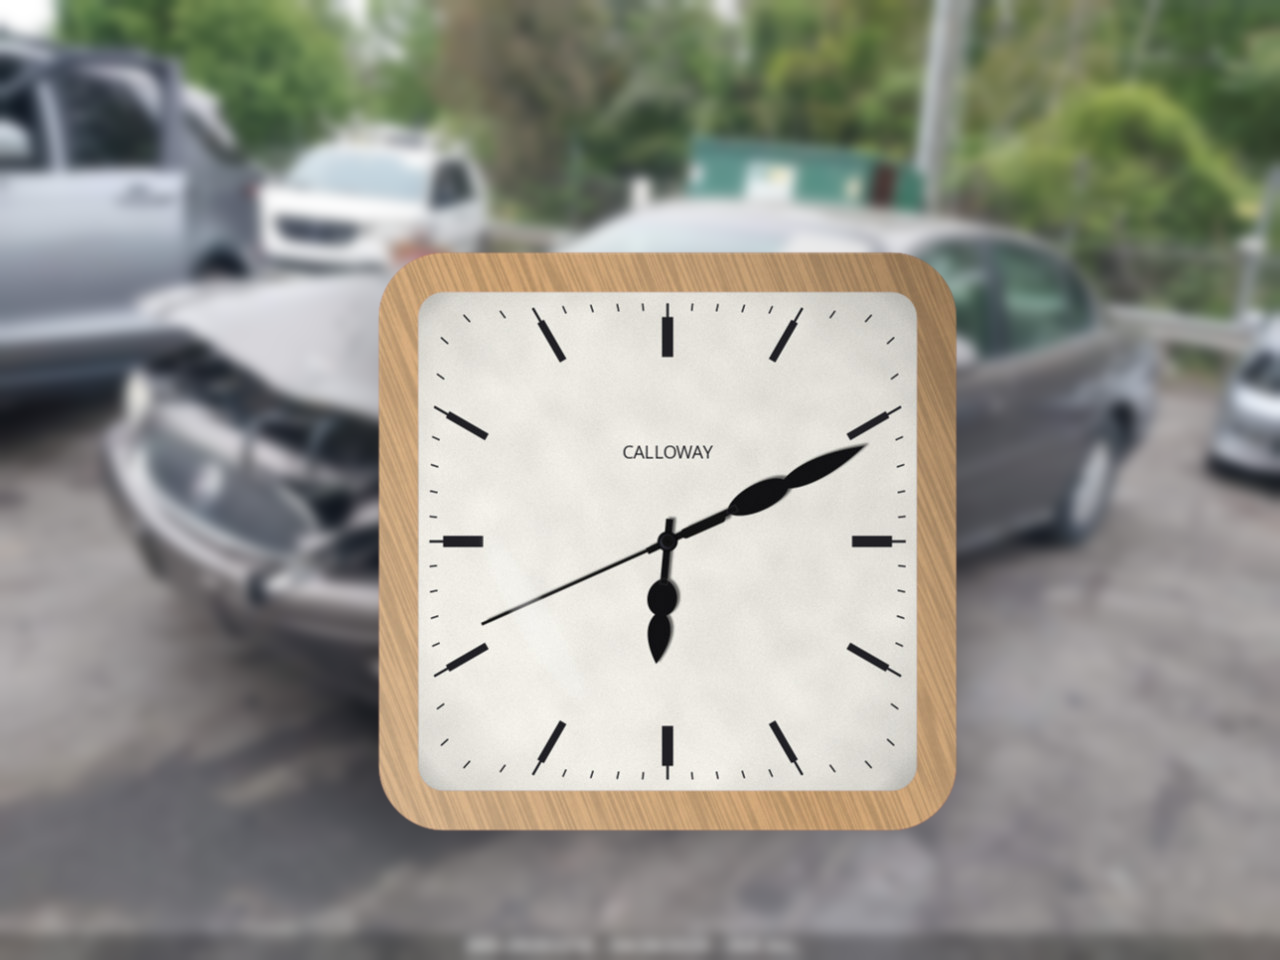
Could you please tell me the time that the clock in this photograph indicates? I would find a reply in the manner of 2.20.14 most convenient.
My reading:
6.10.41
